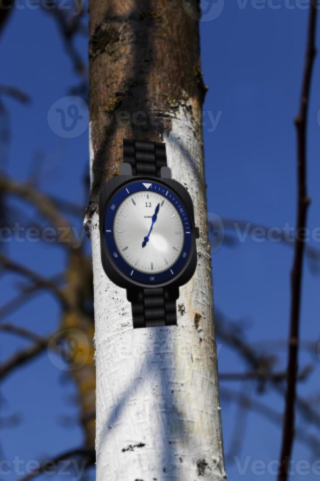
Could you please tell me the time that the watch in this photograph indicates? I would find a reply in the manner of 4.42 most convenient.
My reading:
7.04
